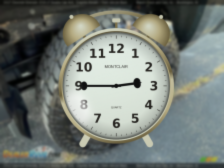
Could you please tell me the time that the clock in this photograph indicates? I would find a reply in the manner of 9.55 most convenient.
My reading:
2.45
